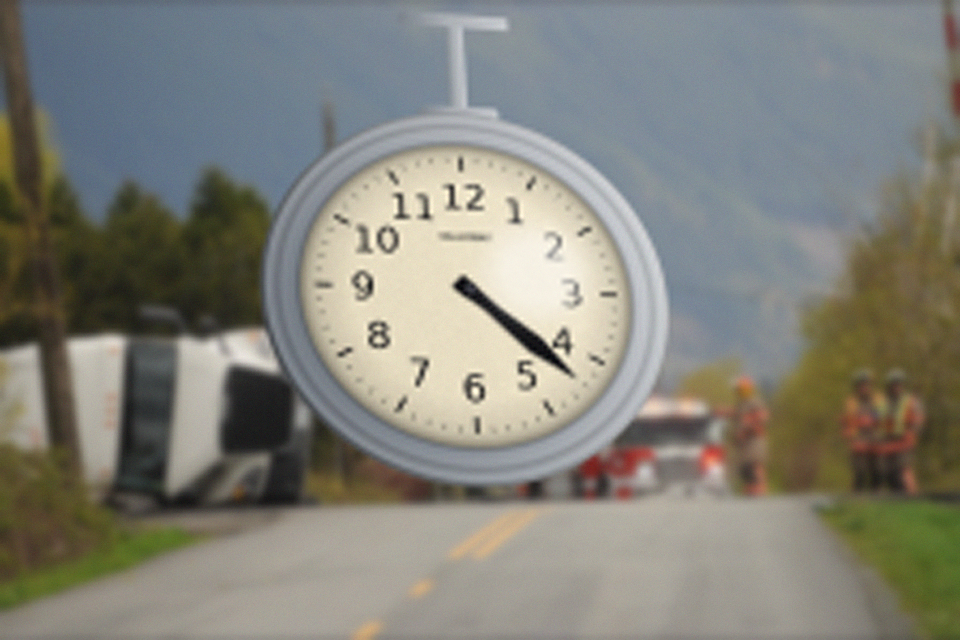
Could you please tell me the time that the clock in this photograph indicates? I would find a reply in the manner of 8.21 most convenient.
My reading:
4.22
